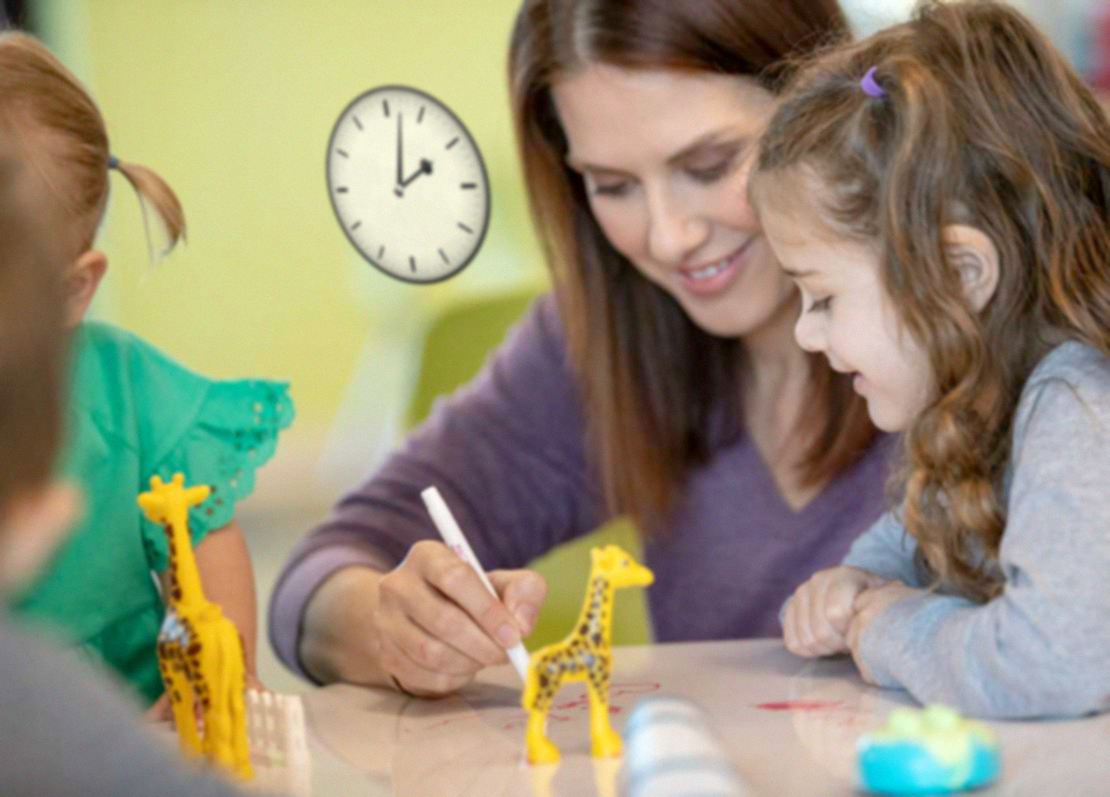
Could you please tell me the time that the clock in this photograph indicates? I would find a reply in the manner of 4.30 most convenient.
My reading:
2.02
